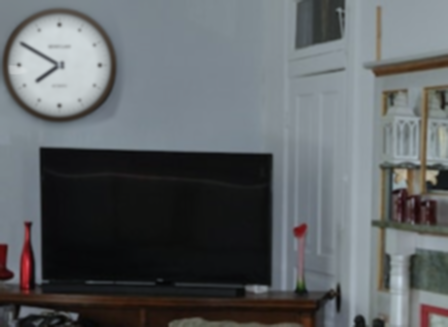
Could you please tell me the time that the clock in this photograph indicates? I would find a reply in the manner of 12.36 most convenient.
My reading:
7.50
